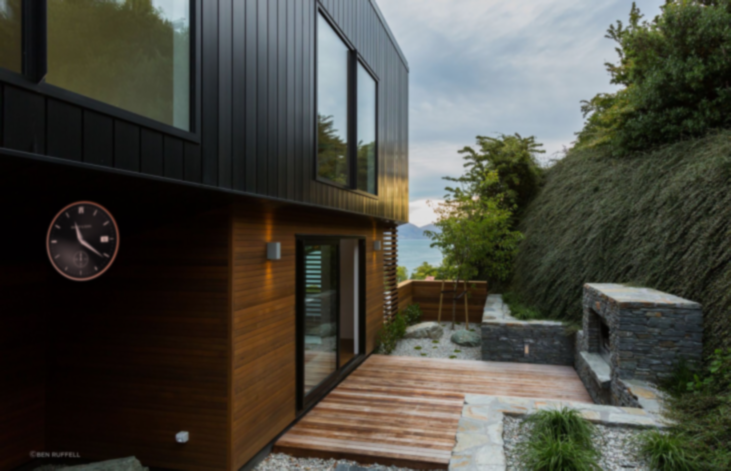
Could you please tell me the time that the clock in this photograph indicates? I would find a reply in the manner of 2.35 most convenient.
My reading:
11.21
